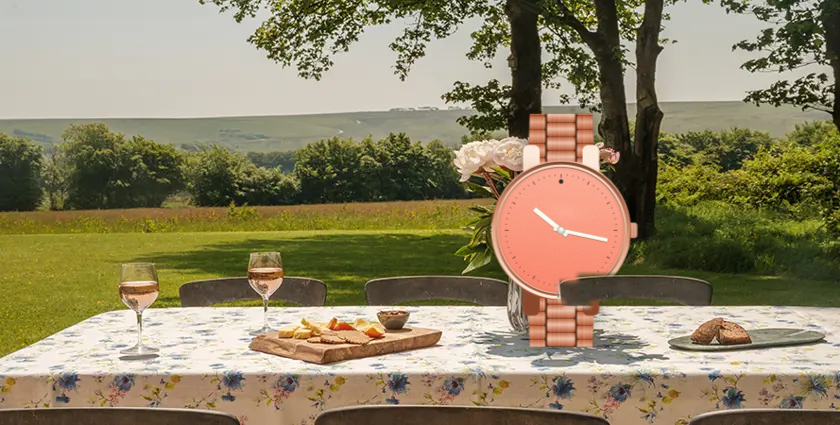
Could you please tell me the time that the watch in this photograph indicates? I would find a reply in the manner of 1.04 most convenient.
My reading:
10.17
